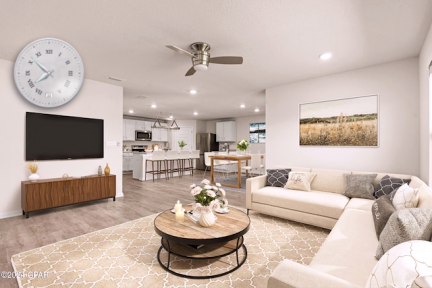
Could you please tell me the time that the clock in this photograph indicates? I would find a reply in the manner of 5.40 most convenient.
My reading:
7.52
